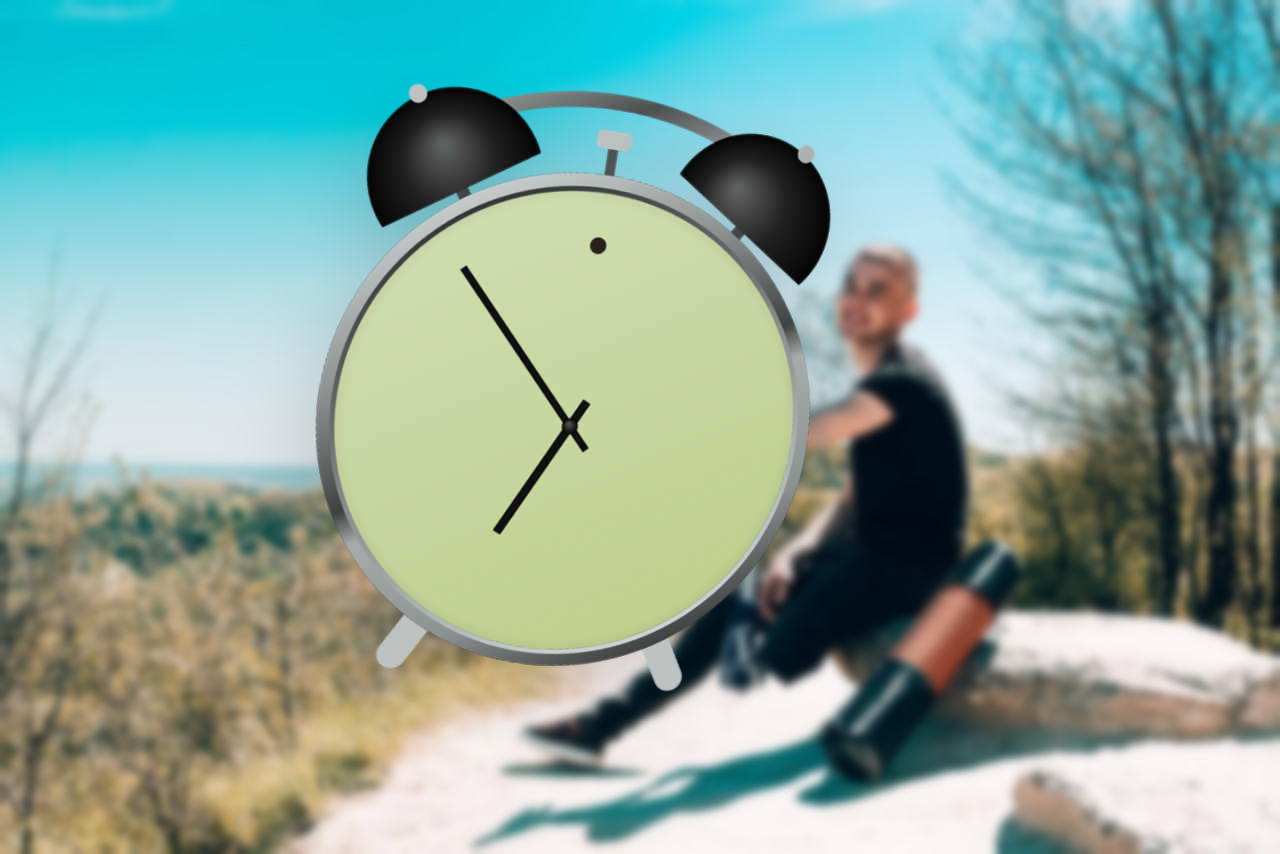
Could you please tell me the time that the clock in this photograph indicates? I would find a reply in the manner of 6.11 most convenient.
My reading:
6.53
